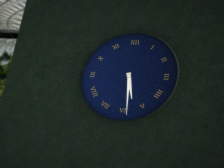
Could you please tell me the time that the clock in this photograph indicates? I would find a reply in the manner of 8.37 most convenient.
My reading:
5.29
